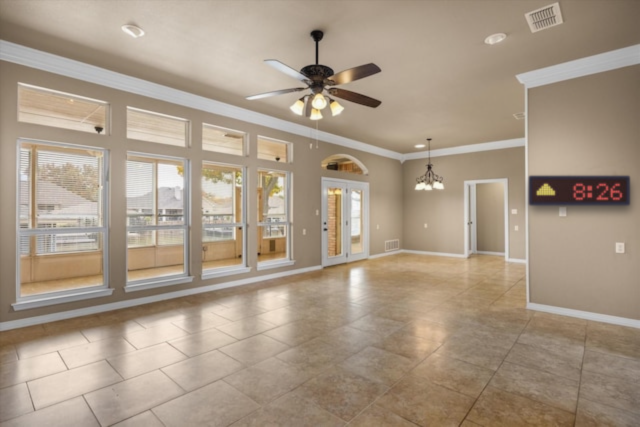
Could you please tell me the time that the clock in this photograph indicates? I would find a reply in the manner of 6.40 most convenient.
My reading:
8.26
